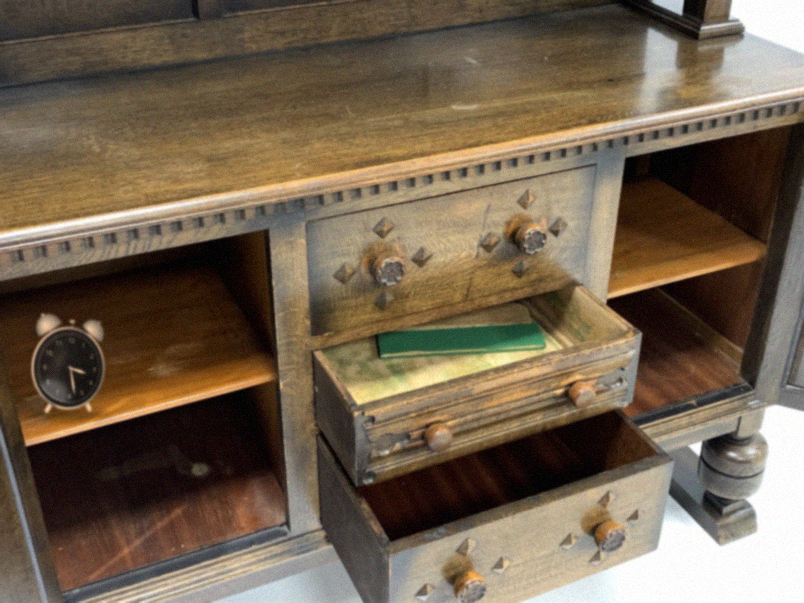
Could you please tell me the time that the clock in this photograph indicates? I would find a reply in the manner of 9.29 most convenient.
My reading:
3.28
